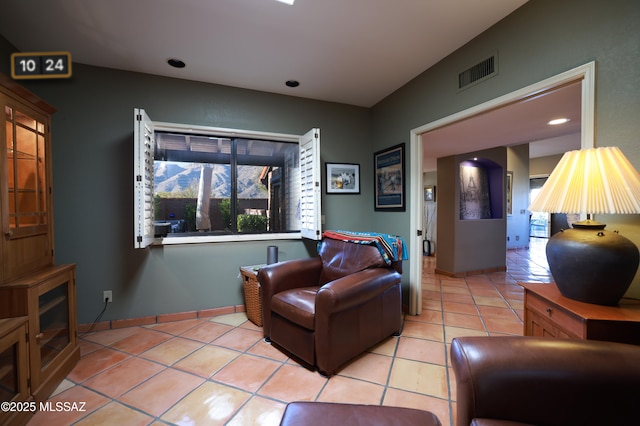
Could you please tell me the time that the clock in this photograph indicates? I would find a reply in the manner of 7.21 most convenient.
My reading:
10.24
